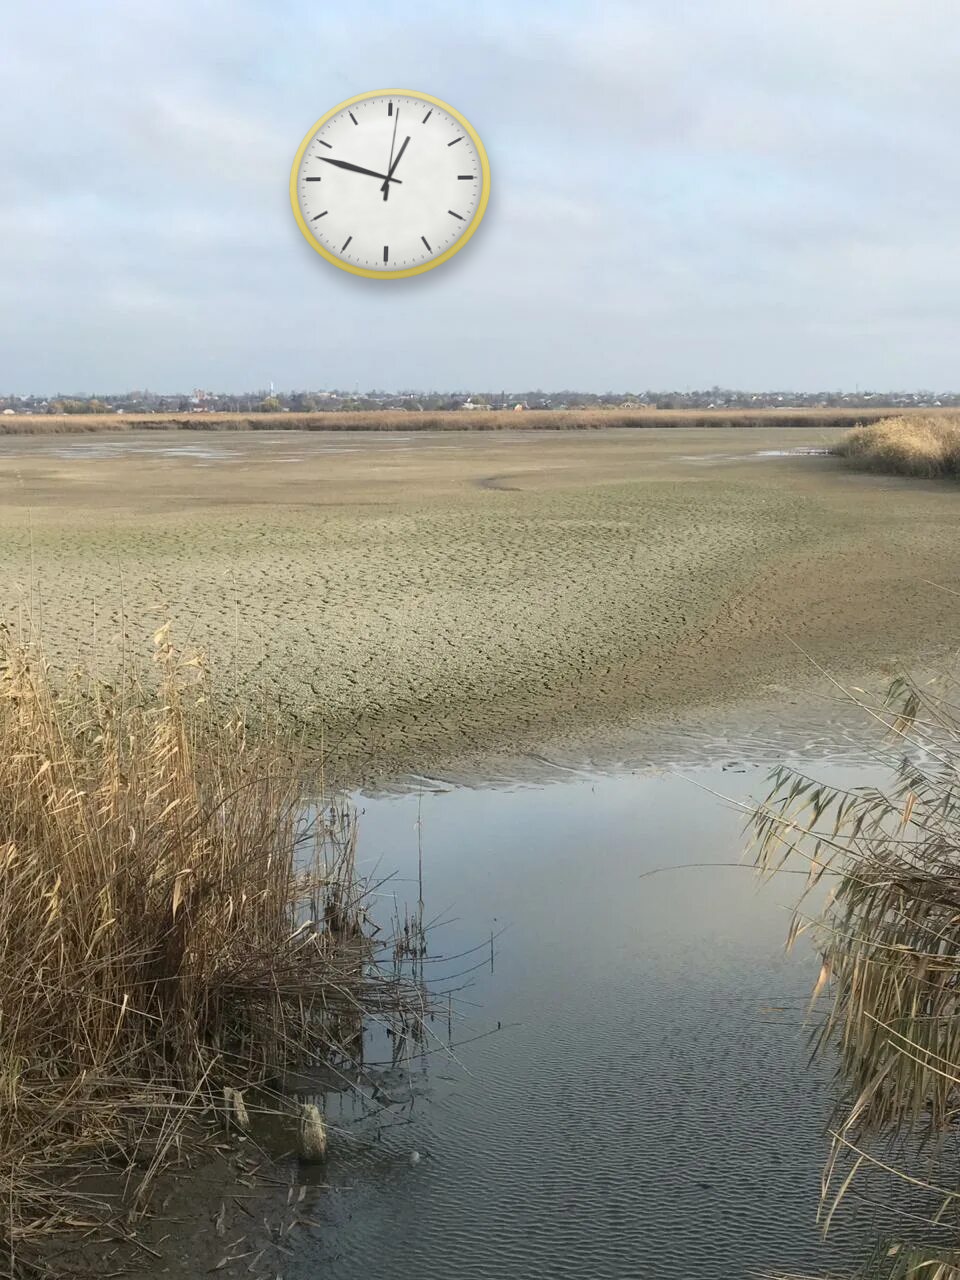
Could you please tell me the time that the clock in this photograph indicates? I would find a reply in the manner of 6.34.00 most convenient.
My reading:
12.48.01
